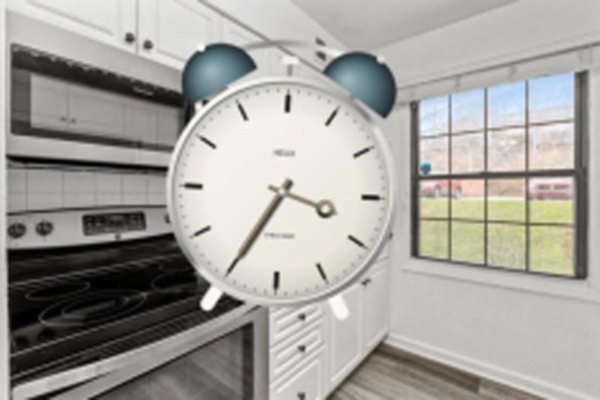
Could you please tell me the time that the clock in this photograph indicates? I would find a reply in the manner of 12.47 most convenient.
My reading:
3.35
